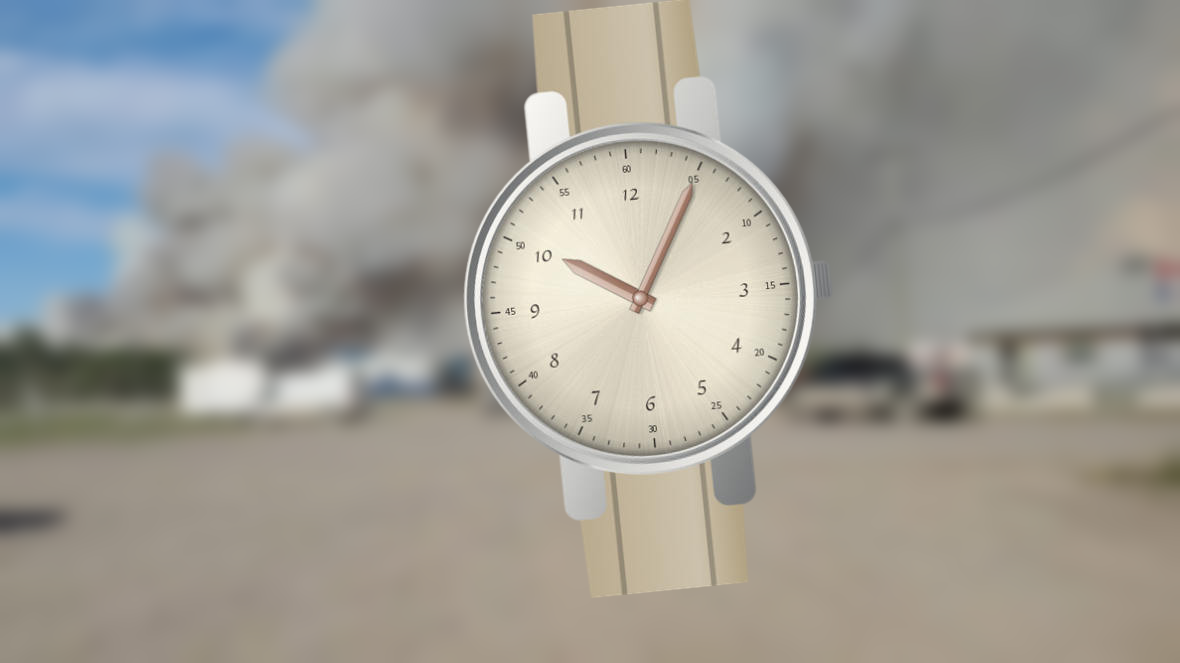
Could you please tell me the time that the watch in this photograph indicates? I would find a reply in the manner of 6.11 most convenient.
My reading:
10.05
